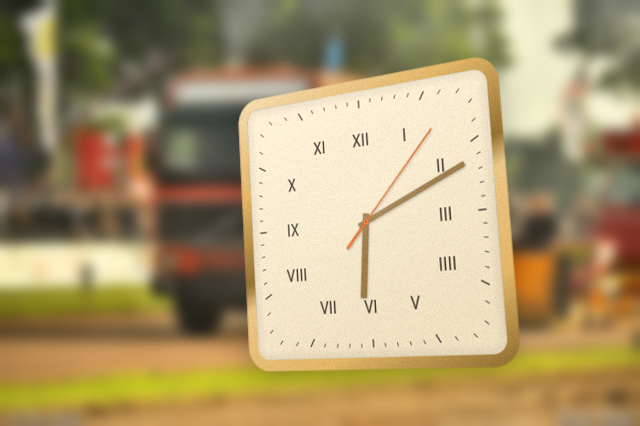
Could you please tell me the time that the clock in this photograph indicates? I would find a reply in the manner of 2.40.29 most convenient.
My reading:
6.11.07
